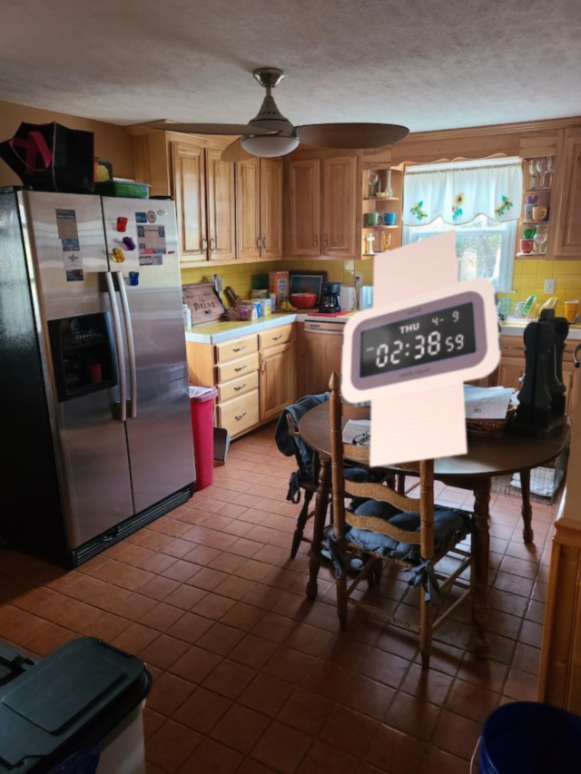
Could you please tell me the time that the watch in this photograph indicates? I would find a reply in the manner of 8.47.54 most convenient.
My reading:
2.38.59
